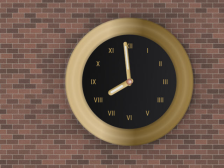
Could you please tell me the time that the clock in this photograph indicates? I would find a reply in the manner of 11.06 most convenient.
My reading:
7.59
